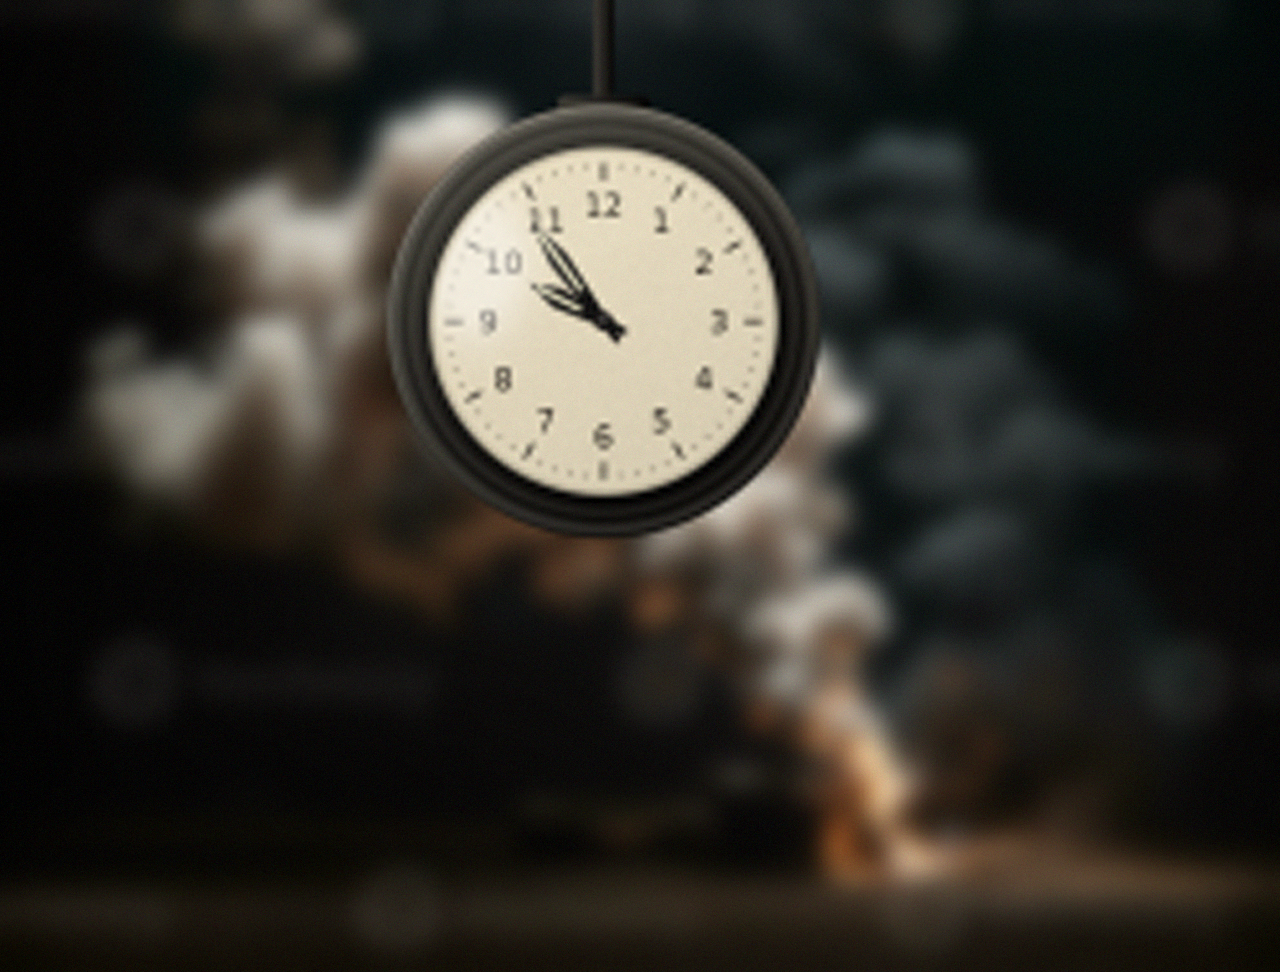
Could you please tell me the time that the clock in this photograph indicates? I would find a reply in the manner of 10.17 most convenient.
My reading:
9.54
